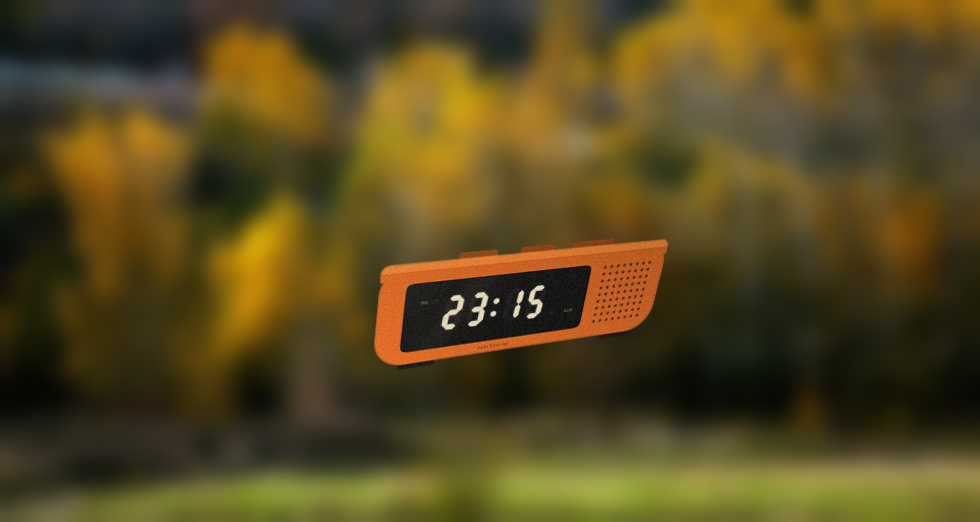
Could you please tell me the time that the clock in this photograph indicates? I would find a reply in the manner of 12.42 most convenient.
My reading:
23.15
